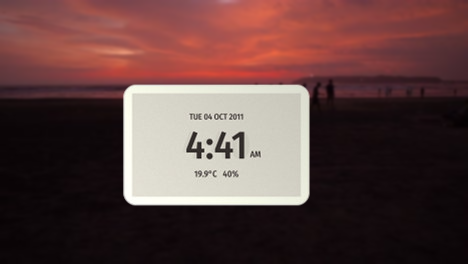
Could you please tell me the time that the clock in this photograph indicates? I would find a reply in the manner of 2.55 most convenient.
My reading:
4.41
